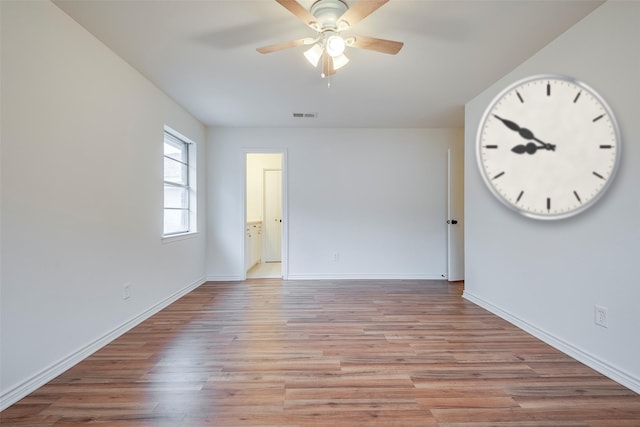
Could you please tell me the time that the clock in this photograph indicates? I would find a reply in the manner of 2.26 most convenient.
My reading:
8.50
